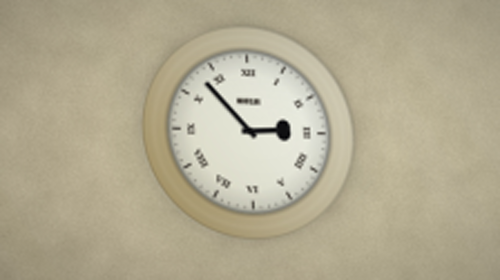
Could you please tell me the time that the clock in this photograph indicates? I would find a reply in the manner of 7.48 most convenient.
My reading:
2.53
